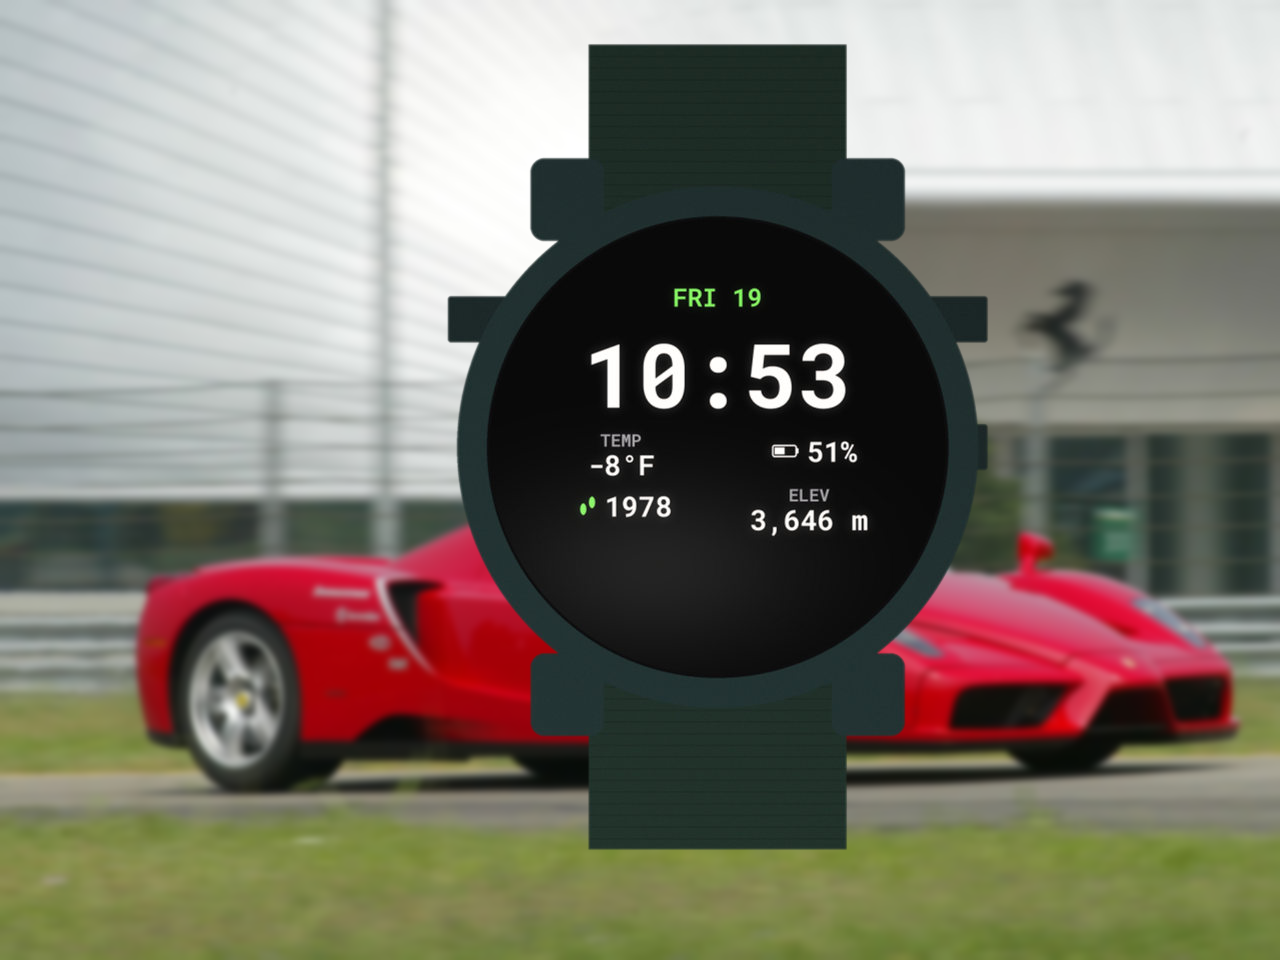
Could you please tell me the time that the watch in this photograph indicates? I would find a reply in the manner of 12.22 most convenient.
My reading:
10.53
